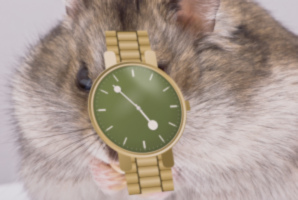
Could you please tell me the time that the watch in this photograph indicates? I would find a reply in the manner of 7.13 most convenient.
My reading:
4.53
